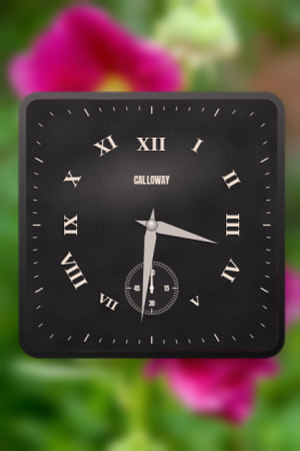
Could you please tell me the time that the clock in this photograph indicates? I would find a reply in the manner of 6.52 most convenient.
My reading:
3.31
